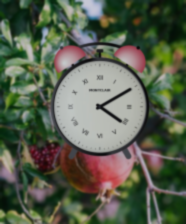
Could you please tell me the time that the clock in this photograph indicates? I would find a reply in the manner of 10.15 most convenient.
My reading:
4.10
